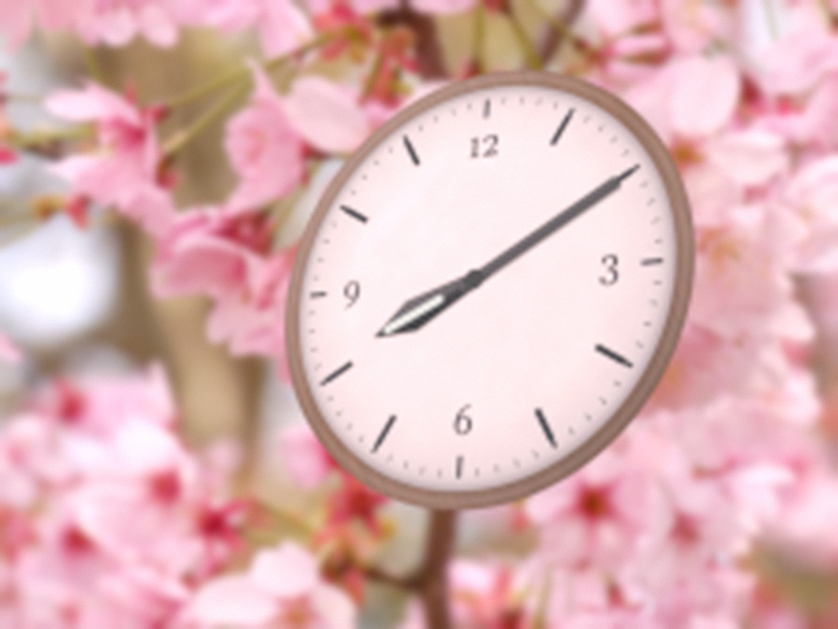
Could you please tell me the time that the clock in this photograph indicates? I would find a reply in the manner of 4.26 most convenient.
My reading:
8.10
